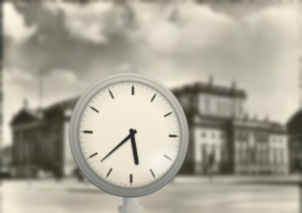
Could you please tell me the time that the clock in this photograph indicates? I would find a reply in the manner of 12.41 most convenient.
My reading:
5.38
